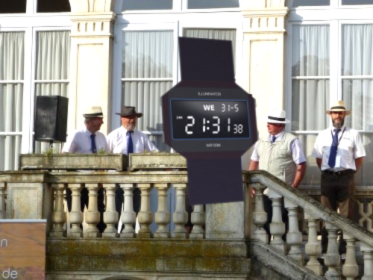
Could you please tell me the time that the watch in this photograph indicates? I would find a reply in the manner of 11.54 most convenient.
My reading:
21.31
